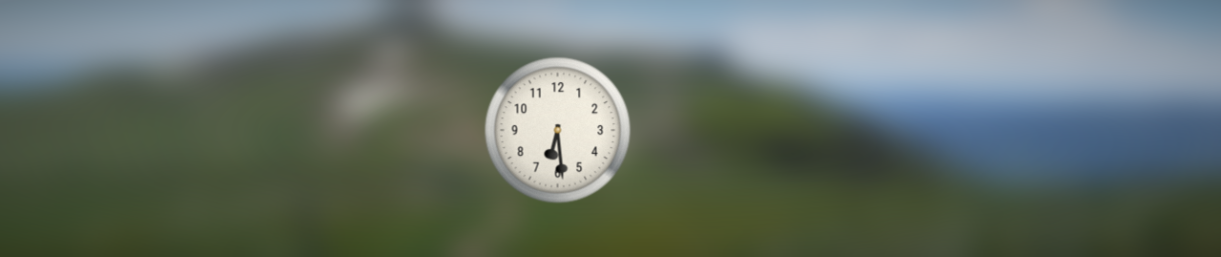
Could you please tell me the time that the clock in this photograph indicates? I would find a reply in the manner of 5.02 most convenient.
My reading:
6.29
